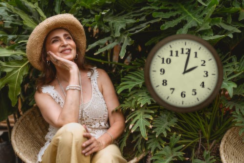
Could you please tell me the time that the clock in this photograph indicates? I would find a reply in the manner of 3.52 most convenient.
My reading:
2.02
